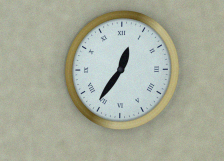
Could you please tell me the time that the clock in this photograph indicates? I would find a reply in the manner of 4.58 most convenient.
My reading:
12.36
